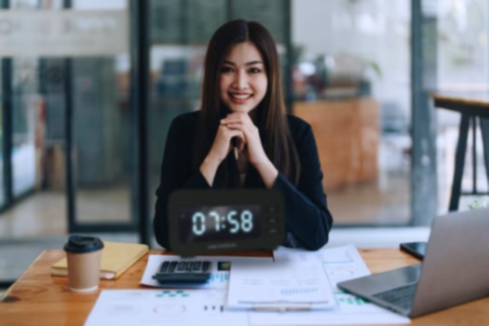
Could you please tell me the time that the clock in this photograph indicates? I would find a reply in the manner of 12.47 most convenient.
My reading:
7.58
